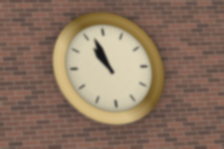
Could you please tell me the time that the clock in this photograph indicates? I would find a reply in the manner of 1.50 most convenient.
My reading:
10.57
